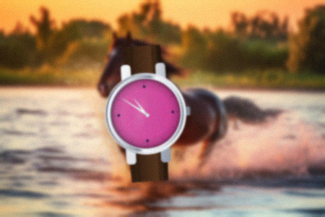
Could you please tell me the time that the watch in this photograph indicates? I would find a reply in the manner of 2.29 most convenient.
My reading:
10.51
